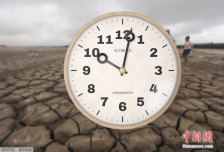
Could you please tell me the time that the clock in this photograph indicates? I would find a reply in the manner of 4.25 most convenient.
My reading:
10.02
